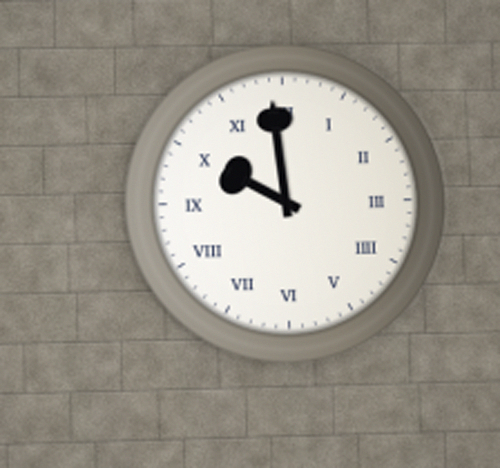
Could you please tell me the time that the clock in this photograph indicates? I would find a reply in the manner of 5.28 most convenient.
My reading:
9.59
